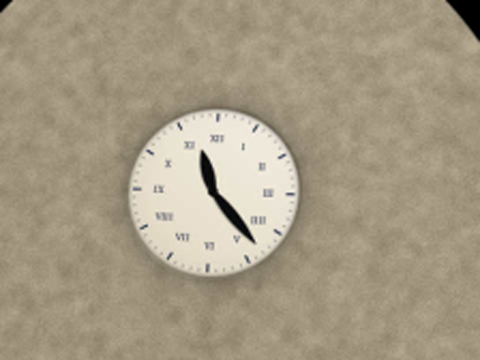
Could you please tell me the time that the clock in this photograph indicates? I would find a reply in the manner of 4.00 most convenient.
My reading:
11.23
